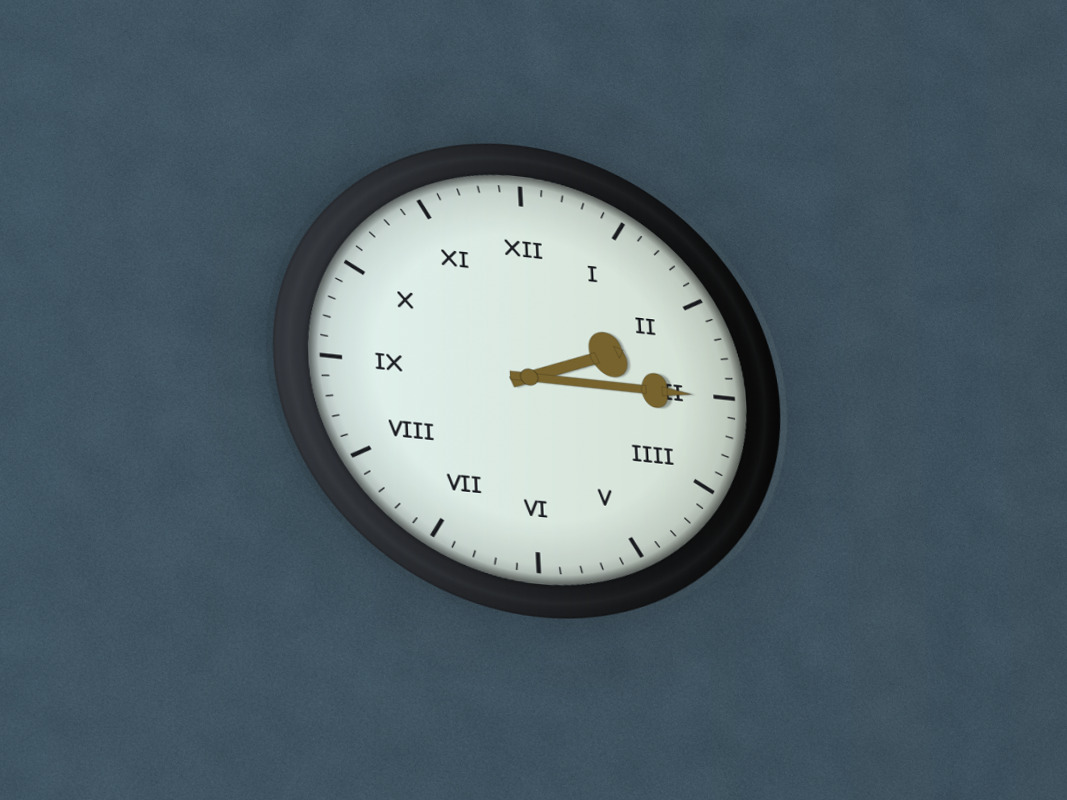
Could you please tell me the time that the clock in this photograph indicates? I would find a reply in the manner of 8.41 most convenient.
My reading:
2.15
